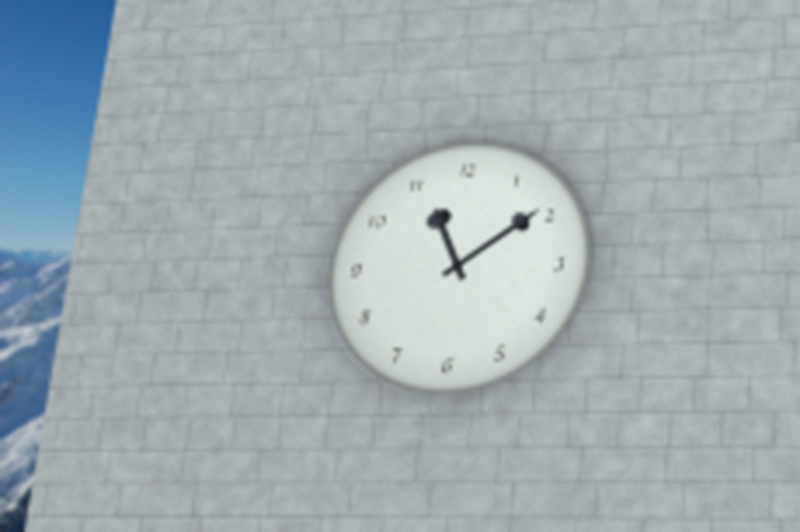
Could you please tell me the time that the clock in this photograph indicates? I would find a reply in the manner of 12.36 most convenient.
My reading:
11.09
